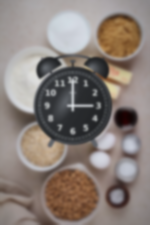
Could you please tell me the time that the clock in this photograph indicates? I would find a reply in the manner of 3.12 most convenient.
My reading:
3.00
